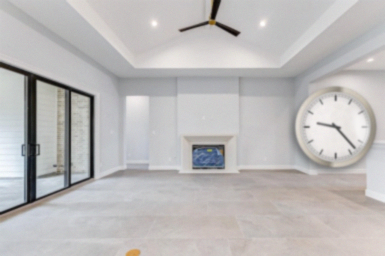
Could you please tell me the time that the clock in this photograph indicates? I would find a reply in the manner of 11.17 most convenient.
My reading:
9.23
